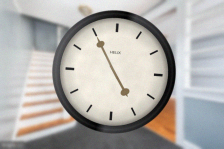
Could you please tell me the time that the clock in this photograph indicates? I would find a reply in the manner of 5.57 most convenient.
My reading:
4.55
